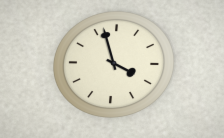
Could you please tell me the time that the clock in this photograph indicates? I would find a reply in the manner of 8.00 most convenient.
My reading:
3.57
